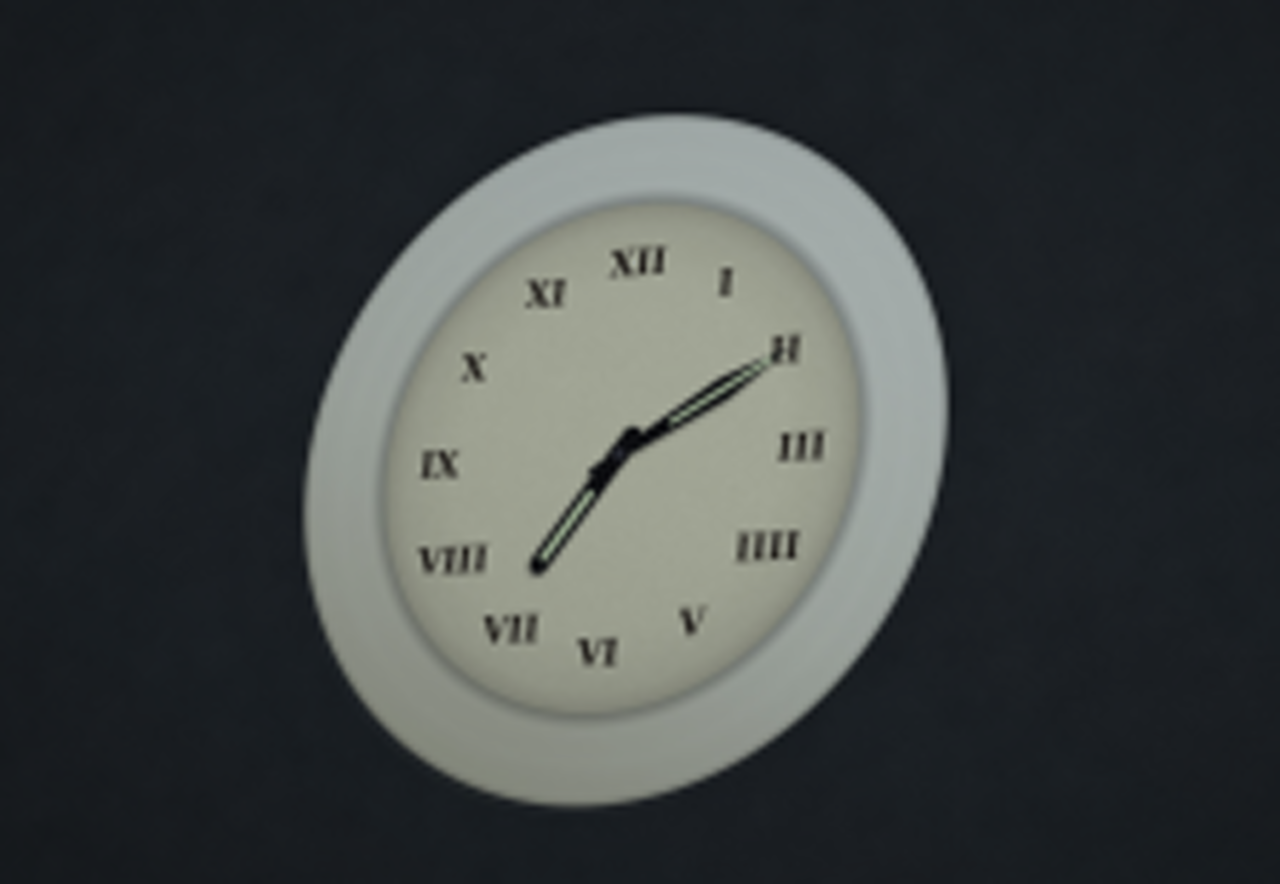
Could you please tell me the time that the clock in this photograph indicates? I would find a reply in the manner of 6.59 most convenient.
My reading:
7.10
